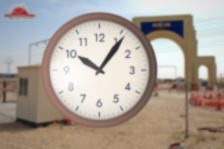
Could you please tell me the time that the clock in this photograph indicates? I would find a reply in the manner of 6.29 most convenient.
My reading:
10.06
